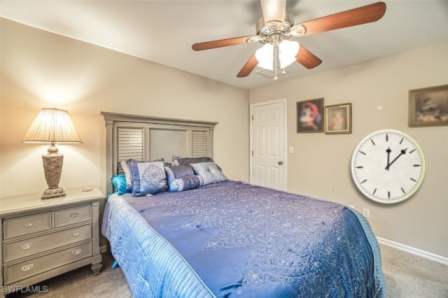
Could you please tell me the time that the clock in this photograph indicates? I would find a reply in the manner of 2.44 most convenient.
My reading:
12.08
